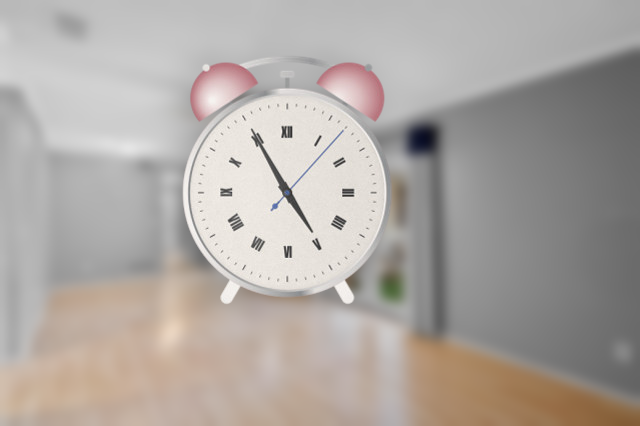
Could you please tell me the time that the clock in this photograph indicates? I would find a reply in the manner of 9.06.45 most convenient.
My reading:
4.55.07
